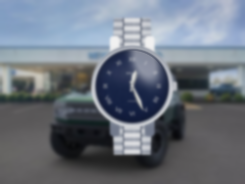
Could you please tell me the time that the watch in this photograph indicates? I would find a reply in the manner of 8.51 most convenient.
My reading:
12.26
